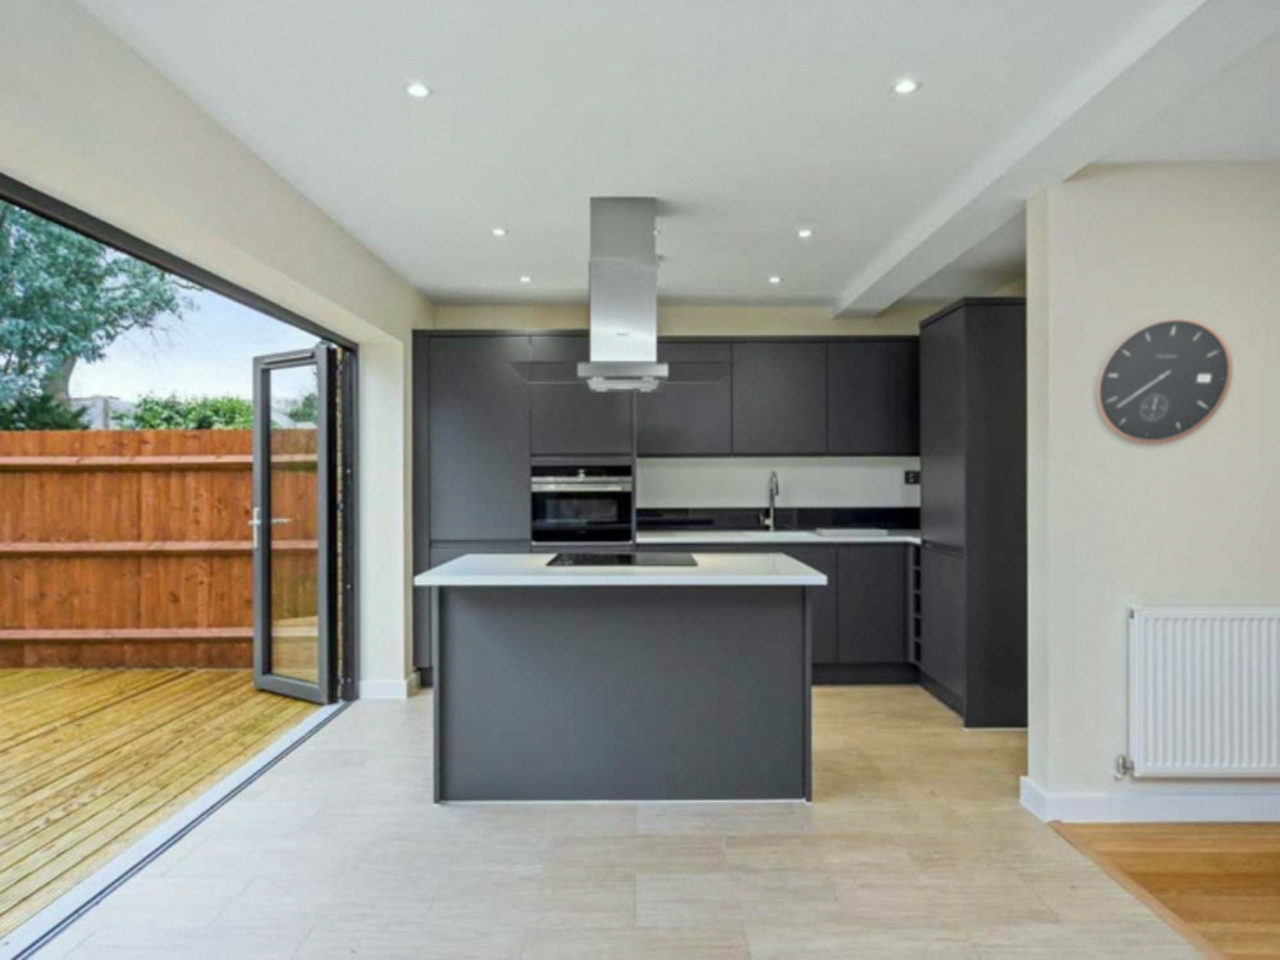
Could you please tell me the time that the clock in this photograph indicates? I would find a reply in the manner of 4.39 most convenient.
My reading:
7.38
